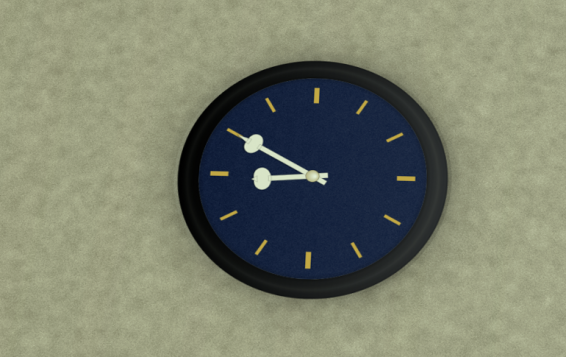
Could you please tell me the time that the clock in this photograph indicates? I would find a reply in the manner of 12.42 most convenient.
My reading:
8.50
